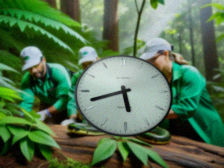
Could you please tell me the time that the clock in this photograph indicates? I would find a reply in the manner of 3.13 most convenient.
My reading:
5.42
